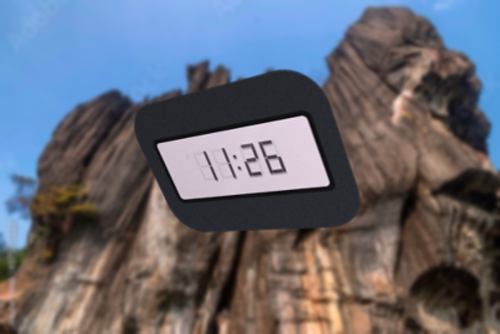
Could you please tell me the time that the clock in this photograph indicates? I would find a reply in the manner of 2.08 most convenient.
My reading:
11.26
